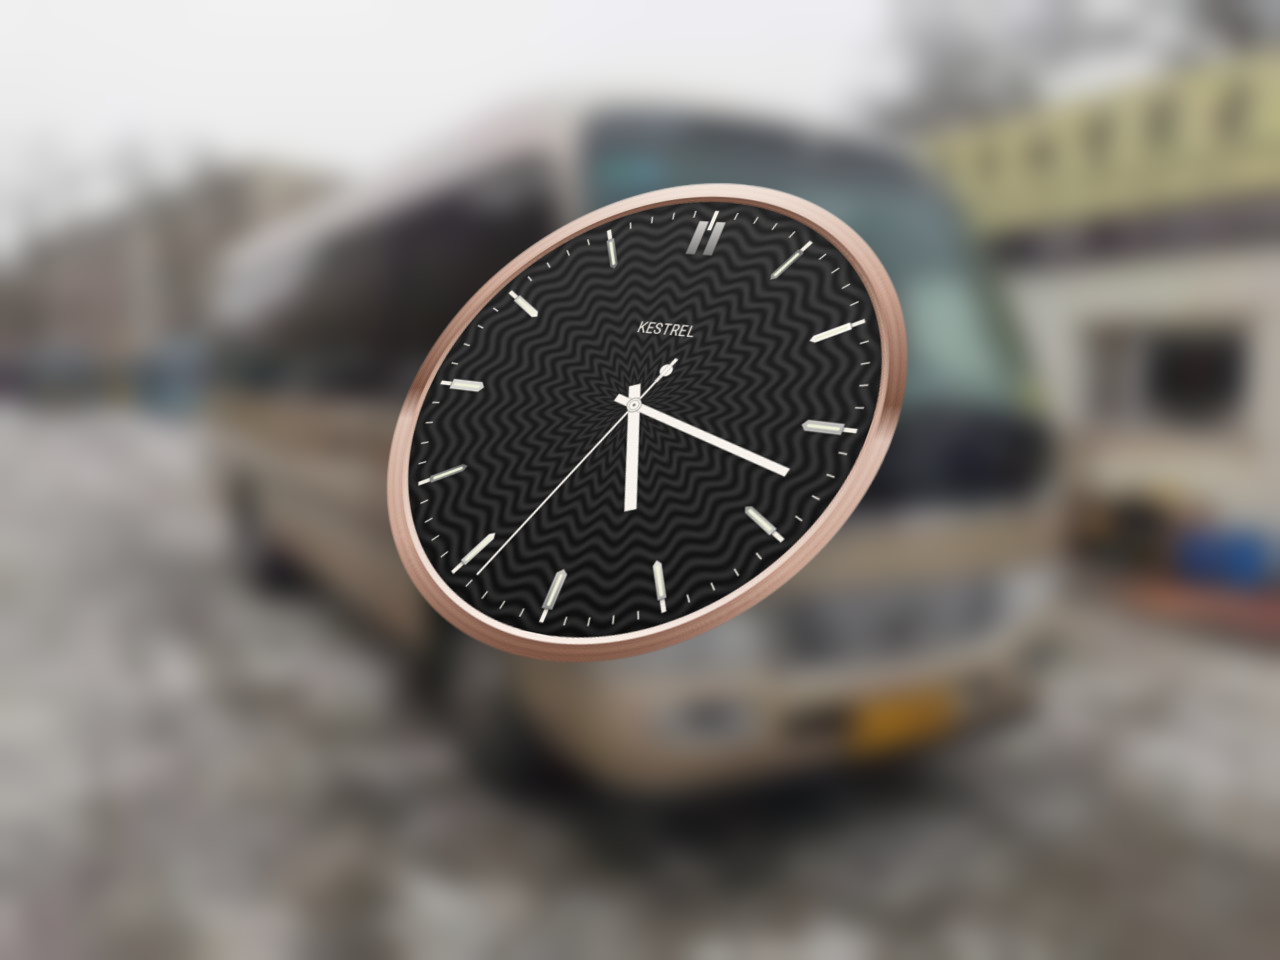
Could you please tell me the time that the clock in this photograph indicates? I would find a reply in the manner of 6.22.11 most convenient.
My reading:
5.17.34
